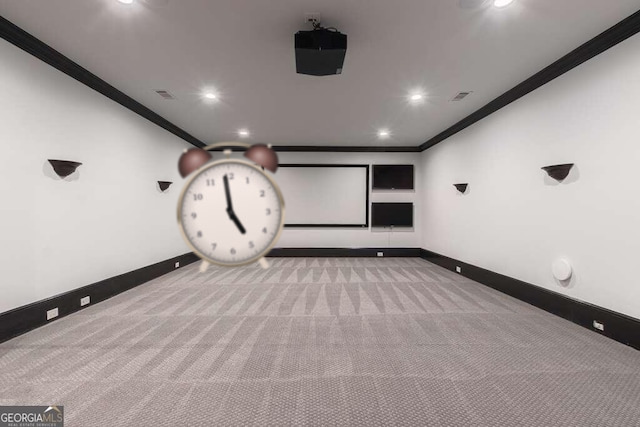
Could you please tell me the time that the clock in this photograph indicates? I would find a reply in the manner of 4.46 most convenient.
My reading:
4.59
